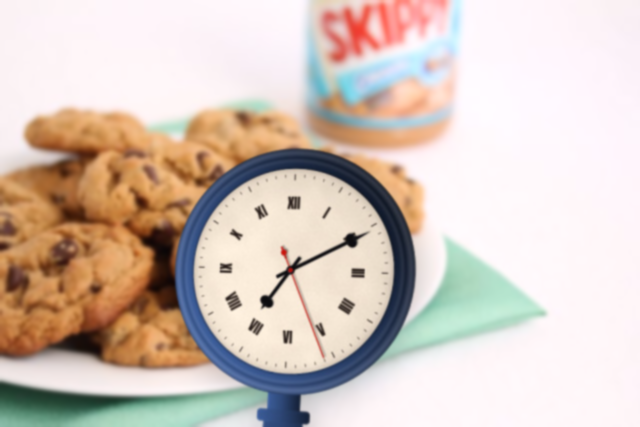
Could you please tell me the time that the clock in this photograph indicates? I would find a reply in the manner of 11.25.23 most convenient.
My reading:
7.10.26
